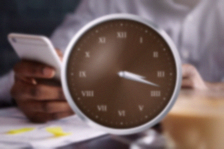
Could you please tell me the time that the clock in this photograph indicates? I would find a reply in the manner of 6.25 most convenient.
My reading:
3.18
